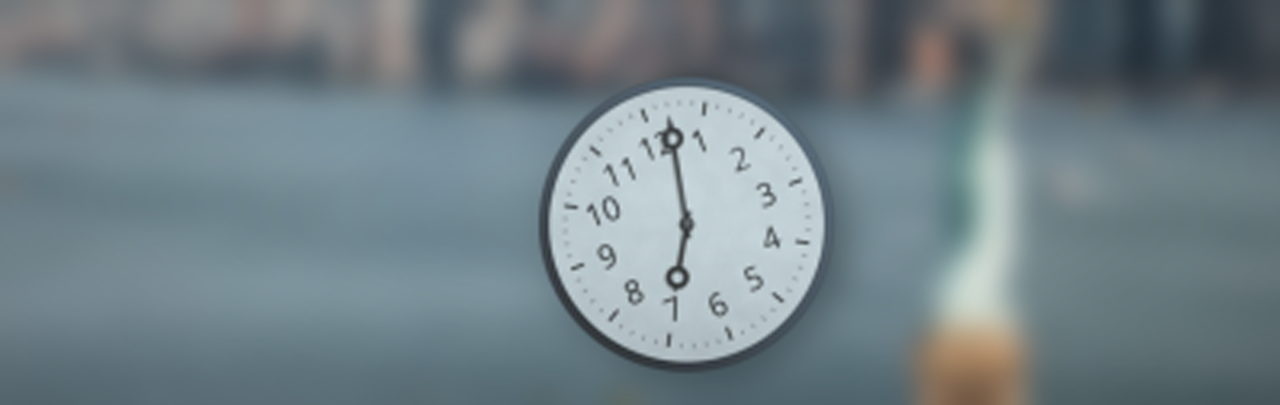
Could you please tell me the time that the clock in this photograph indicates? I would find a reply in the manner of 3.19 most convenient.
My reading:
7.02
